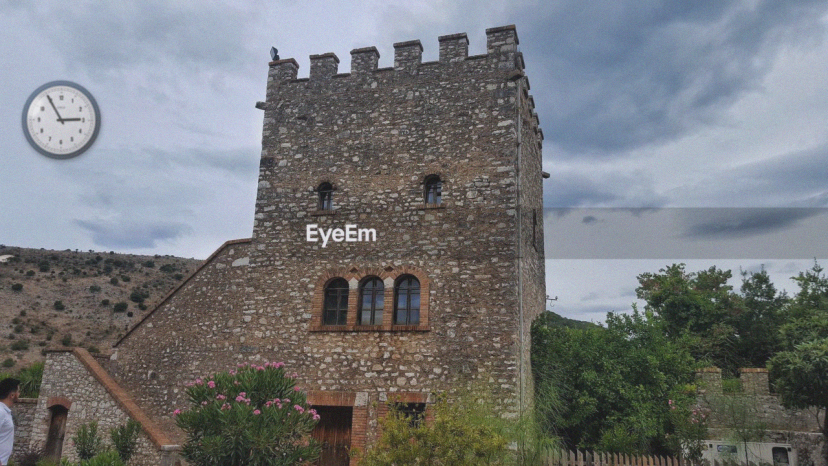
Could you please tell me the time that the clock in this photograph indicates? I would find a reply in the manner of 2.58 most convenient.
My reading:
2.55
